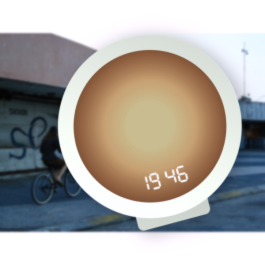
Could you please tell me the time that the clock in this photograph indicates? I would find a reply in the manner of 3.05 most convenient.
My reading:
19.46
